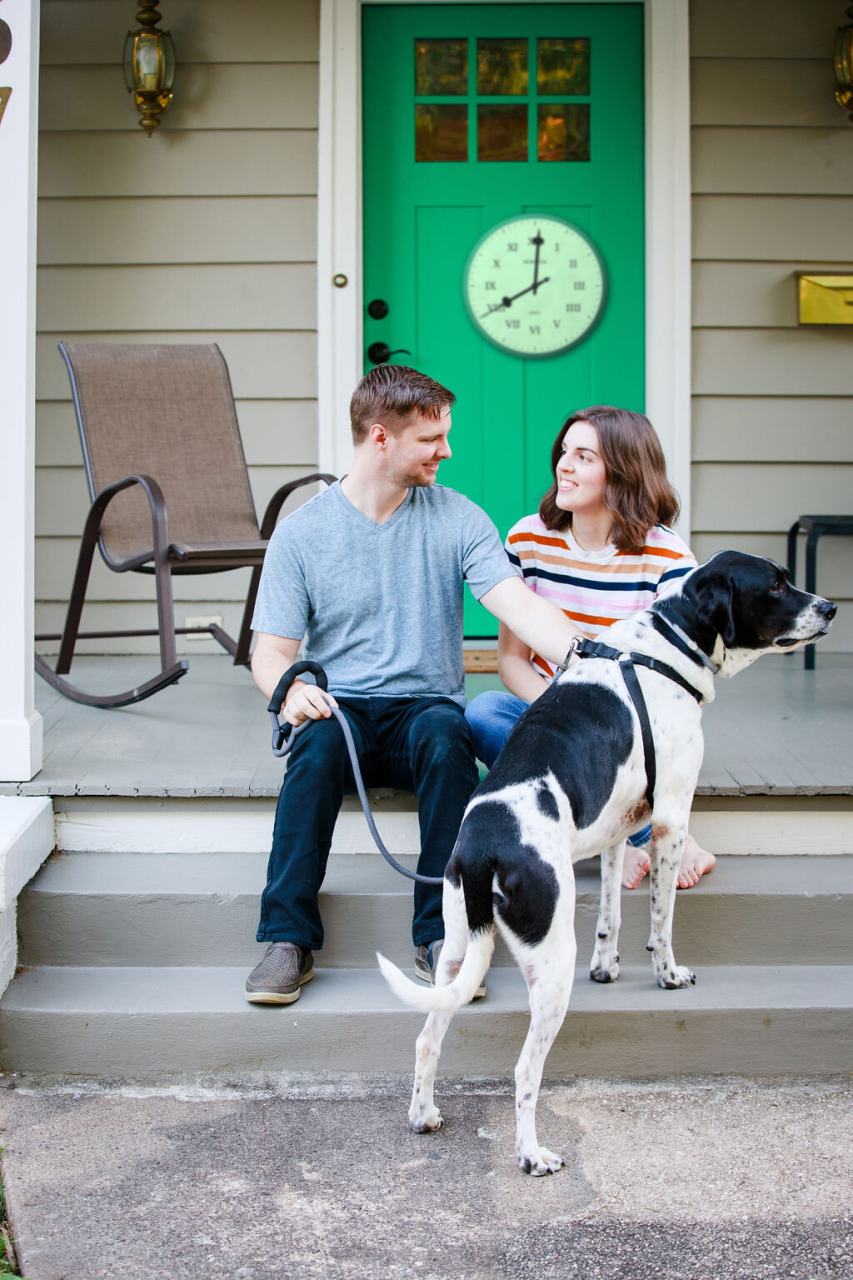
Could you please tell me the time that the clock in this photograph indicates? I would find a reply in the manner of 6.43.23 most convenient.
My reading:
8.00.40
